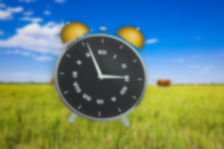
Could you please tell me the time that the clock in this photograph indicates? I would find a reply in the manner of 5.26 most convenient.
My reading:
2.56
